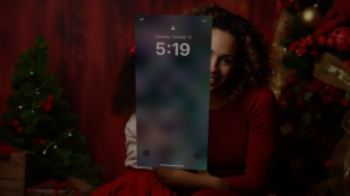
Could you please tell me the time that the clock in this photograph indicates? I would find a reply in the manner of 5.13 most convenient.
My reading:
5.19
